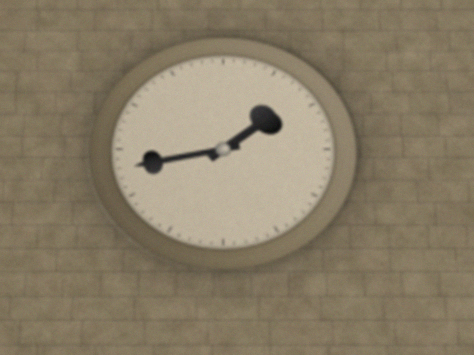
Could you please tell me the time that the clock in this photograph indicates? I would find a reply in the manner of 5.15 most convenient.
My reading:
1.43
